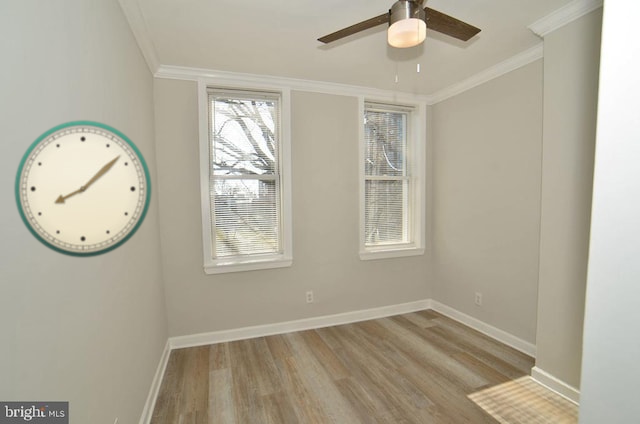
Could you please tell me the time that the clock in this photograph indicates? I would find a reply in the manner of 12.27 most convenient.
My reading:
8.08
